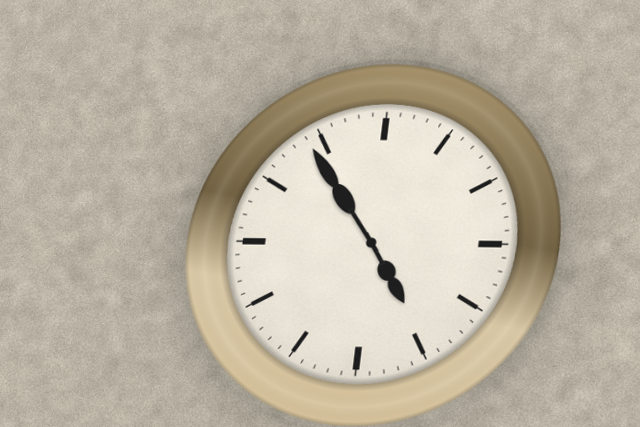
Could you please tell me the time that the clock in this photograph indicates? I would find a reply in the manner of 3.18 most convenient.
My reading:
4.54
